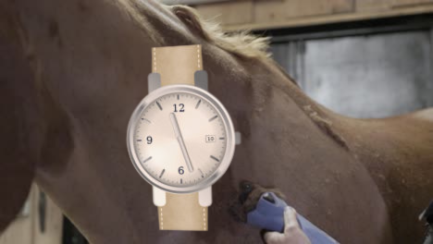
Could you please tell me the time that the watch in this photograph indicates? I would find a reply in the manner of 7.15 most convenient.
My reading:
11.27
